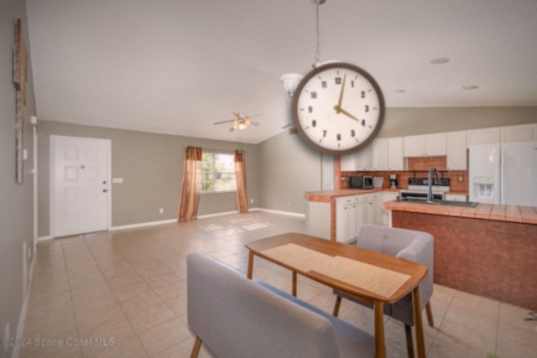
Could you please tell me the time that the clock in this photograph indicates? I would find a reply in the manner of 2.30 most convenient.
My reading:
4.02
